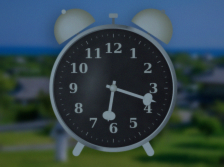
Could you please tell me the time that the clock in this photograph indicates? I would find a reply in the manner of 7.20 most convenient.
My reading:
6.18
